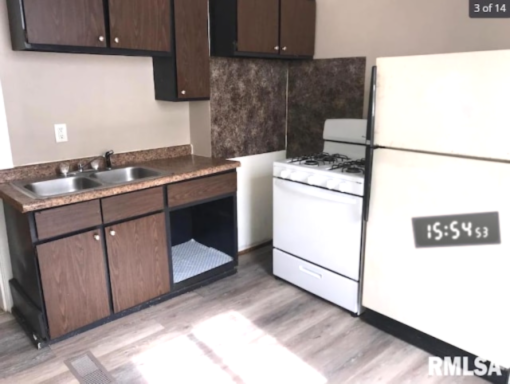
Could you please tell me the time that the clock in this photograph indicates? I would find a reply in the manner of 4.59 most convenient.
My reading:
15.54
